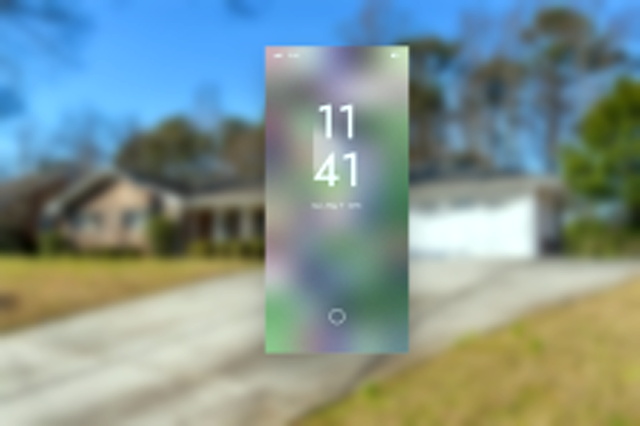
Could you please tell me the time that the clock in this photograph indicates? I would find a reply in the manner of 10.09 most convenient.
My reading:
11.41
